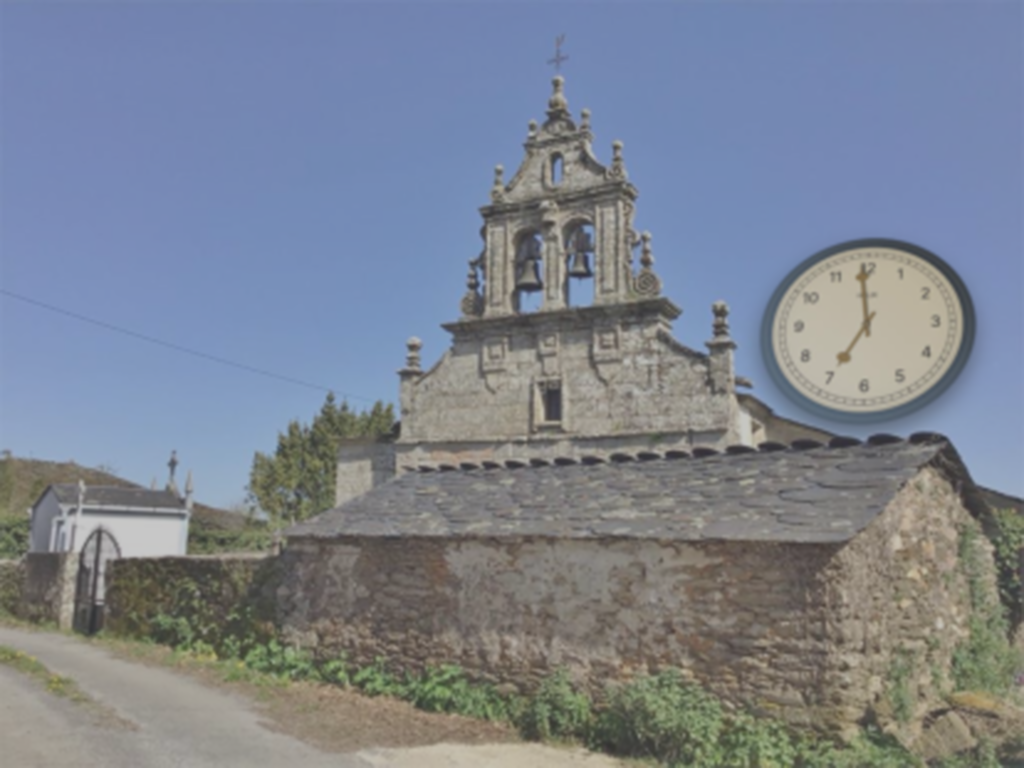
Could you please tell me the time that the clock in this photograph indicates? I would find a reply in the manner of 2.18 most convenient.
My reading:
6.59
